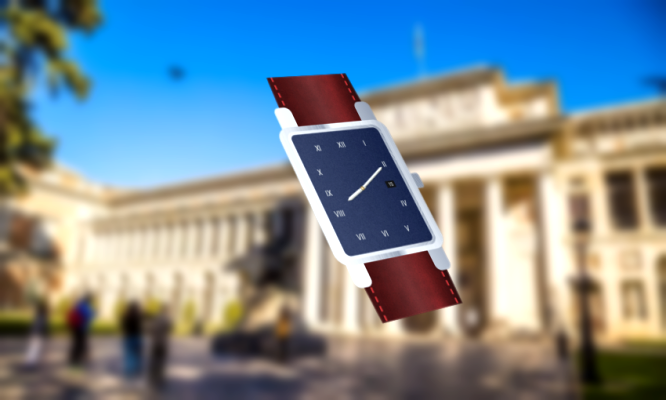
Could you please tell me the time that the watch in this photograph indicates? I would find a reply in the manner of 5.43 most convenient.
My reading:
8.10
